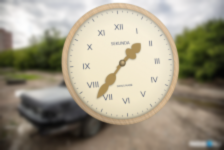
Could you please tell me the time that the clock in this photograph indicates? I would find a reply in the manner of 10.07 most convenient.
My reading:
1.37
